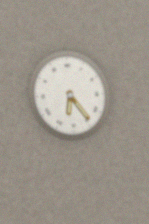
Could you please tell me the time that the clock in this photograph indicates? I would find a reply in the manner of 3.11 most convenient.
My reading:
6.24
